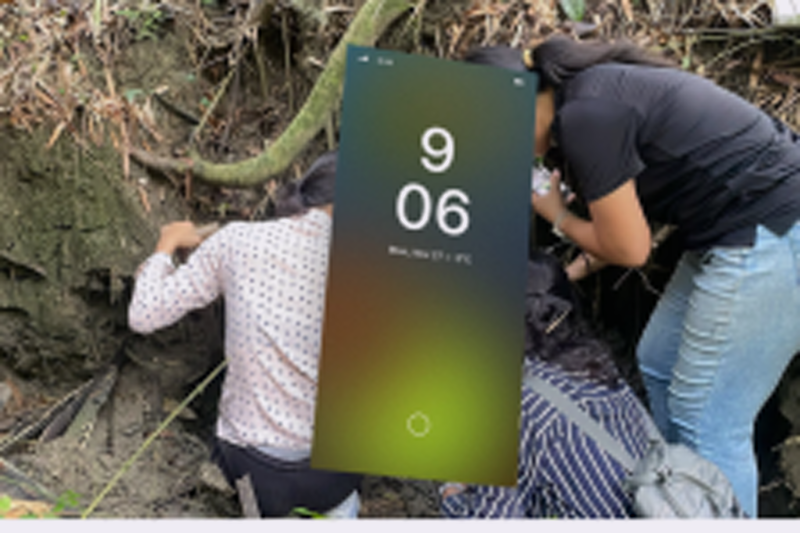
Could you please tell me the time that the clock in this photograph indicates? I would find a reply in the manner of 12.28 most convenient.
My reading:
9.06
